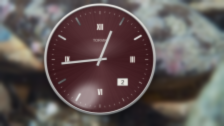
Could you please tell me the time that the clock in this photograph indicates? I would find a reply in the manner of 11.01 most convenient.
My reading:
12.44
